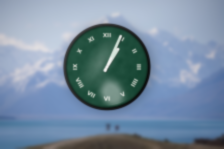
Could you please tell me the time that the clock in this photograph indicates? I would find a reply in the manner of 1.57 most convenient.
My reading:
1.04
